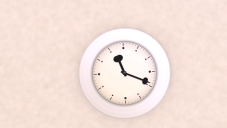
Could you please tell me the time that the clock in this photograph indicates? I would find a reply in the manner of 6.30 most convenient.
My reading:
11.19
